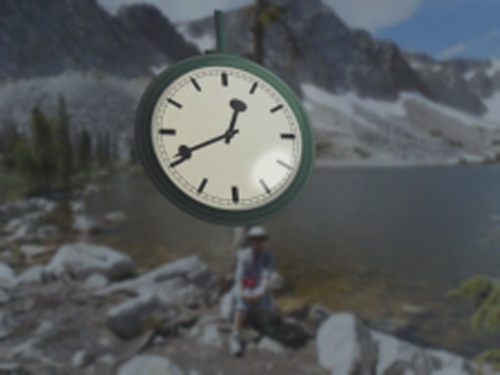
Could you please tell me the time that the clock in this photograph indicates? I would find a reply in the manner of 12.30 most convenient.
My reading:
12.41
